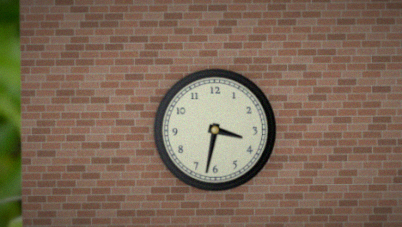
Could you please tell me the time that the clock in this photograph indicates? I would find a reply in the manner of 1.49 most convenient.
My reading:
3.32
